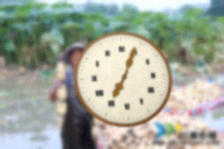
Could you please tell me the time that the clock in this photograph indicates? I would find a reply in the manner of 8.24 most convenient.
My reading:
7.04
